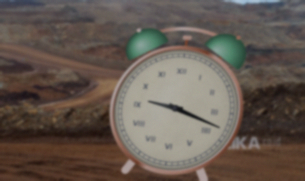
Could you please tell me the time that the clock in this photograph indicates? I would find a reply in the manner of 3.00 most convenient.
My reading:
9.18
